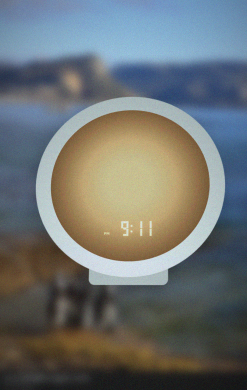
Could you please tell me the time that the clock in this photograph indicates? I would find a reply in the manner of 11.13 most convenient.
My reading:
9.11
